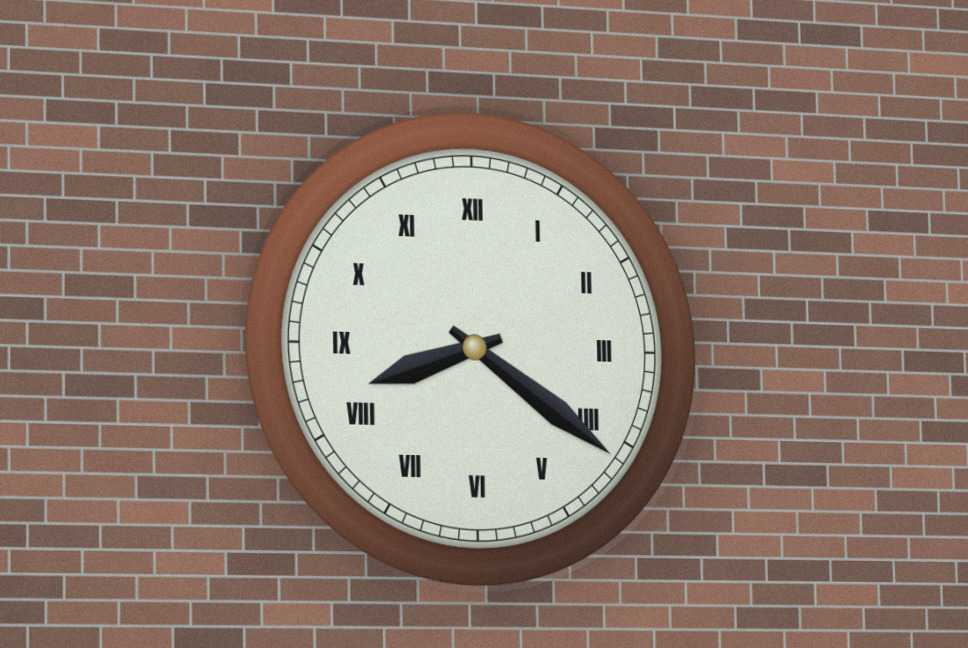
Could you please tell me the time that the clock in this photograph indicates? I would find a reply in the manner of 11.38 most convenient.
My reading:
8.21
